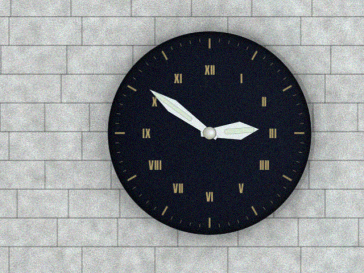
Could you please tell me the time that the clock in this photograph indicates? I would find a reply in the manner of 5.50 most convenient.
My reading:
2.51
